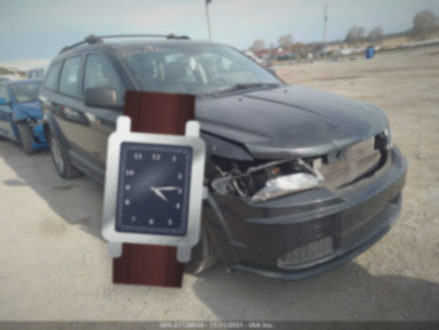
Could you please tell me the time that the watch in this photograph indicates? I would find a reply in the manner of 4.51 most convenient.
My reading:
4.14
